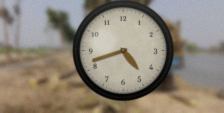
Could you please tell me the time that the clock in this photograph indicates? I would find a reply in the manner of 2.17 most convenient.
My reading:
4.42
